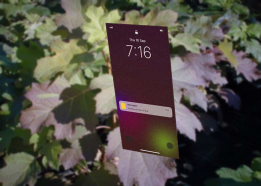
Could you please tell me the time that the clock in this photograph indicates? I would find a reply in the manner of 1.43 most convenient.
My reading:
7.16
